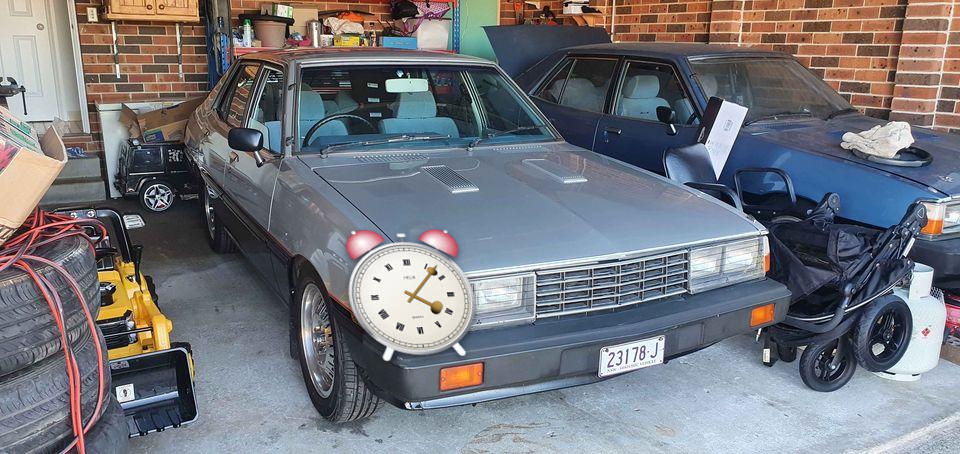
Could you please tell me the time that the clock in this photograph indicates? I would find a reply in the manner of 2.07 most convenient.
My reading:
4.07
